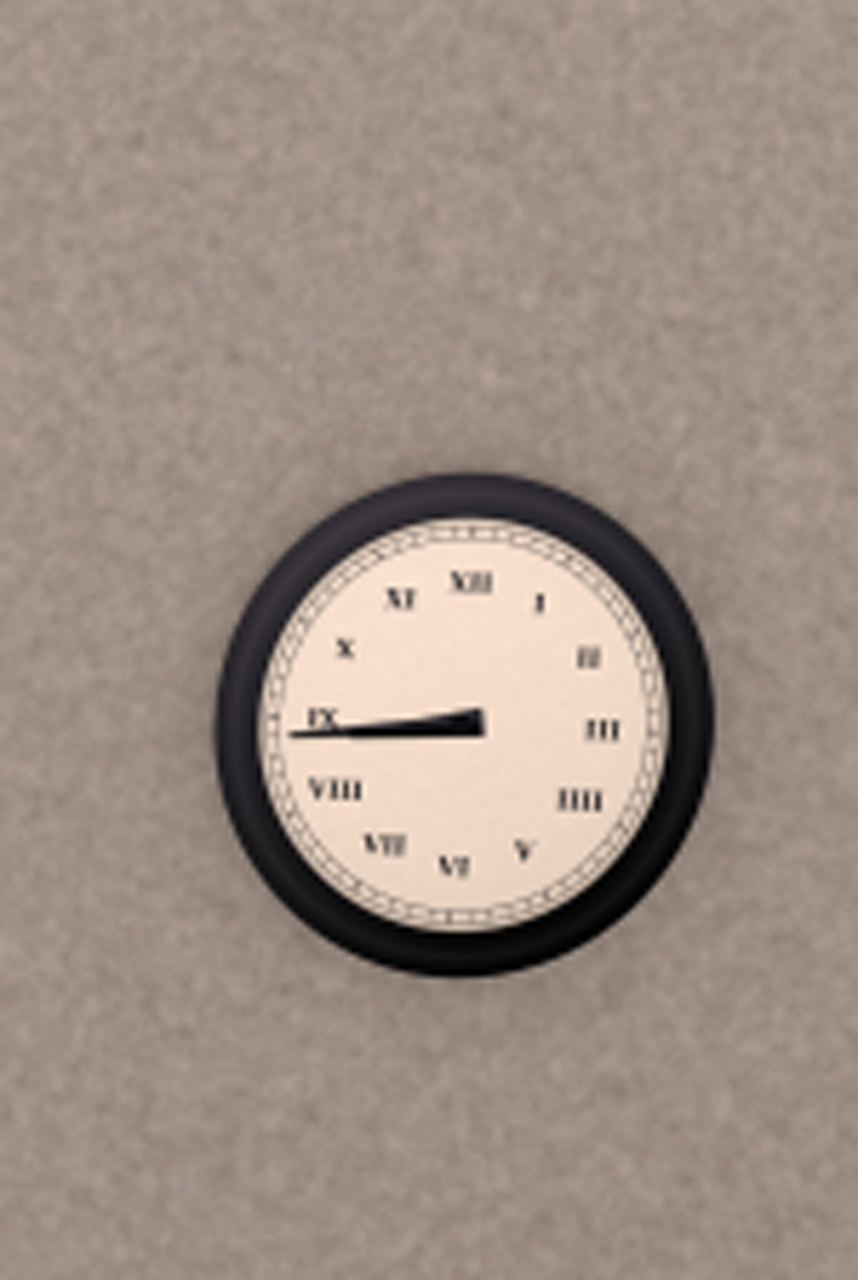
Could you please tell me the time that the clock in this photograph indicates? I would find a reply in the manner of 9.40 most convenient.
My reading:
8.44
